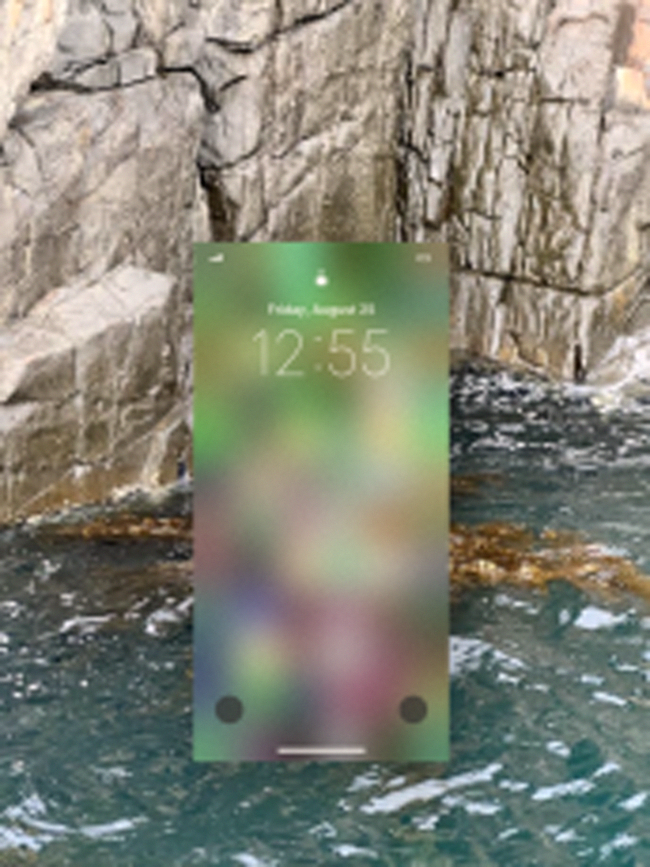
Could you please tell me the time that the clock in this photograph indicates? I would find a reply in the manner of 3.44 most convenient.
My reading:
12.55
